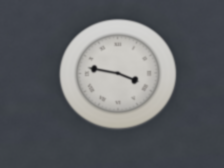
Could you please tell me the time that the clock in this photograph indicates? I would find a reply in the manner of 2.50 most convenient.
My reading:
3.47
